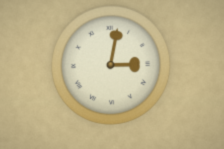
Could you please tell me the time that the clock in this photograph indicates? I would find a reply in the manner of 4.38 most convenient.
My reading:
3.02
